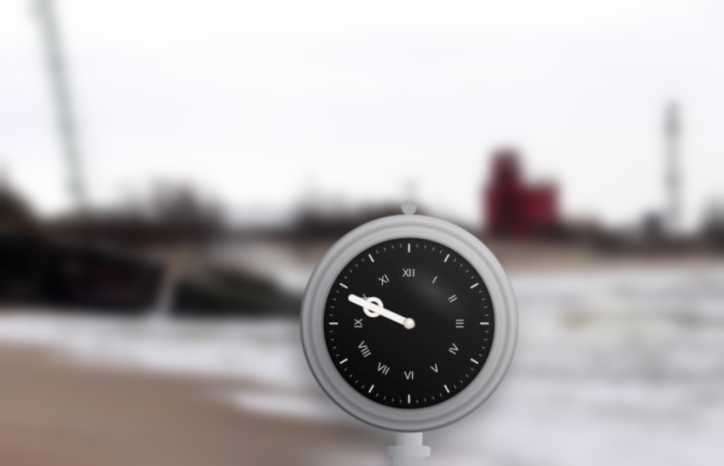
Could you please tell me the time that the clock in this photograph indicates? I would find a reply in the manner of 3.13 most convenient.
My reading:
9.49
